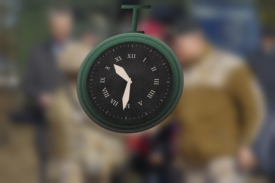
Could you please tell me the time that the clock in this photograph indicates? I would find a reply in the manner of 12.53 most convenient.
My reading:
10.31
